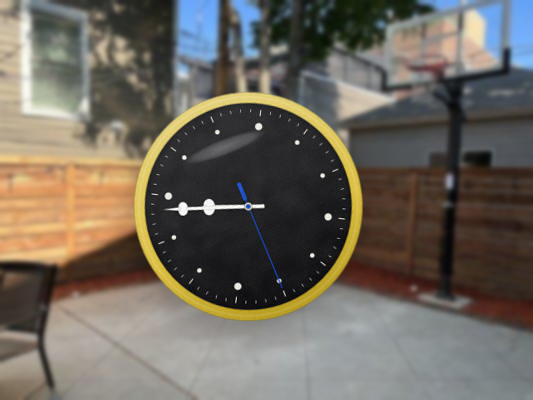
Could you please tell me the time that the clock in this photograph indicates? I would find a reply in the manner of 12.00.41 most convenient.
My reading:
8.43.25
